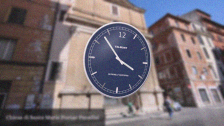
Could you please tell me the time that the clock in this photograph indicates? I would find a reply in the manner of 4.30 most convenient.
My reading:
3.53
